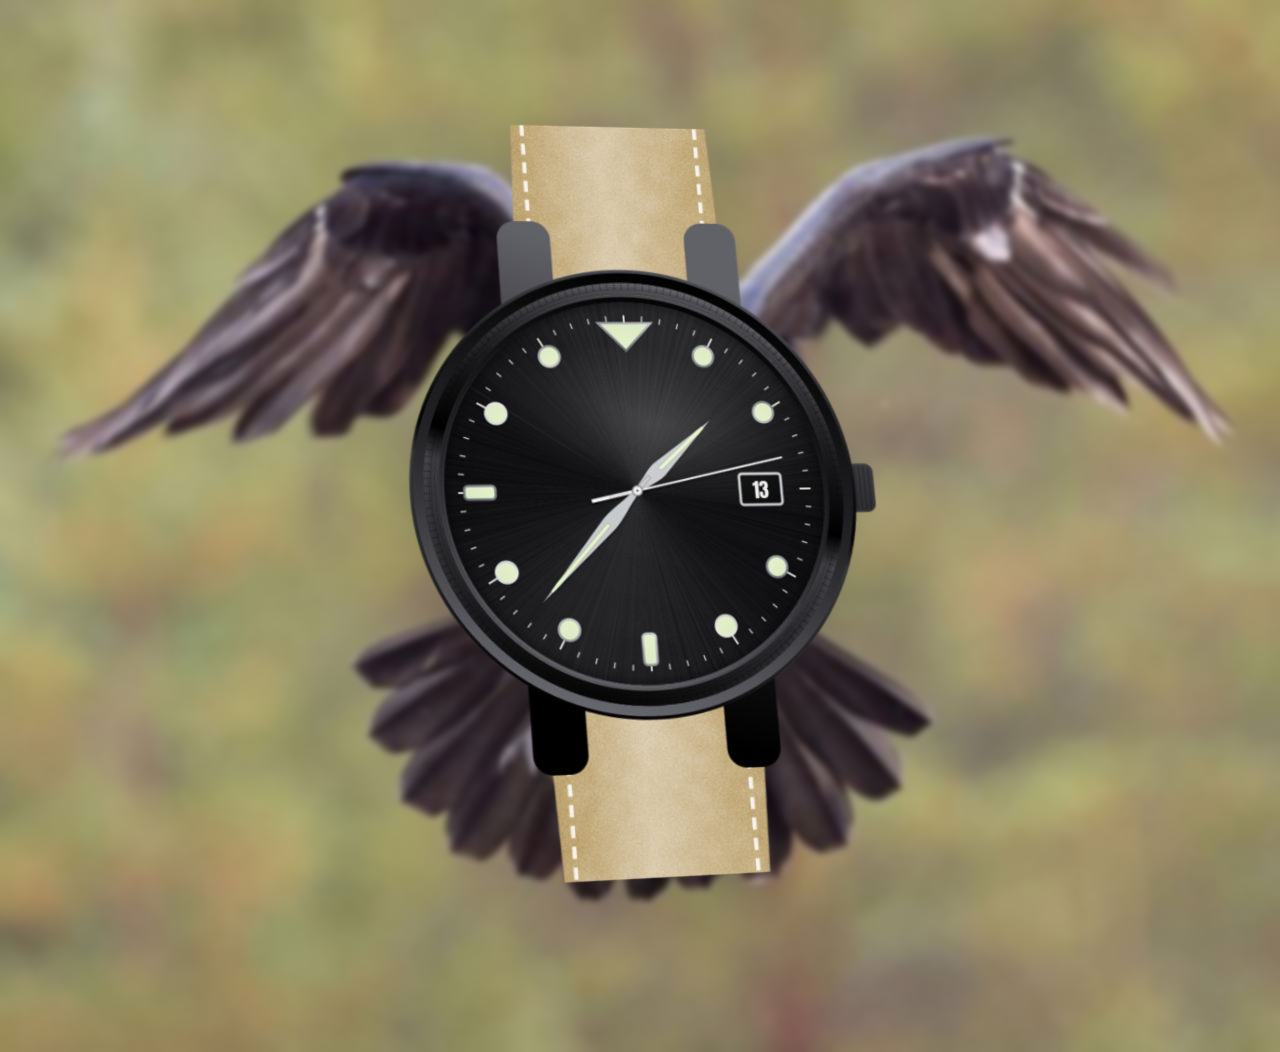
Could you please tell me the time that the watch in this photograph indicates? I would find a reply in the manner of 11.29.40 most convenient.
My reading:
1.37.13
